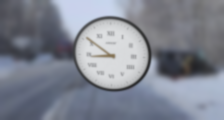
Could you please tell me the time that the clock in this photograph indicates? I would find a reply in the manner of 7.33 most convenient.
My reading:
8.51
